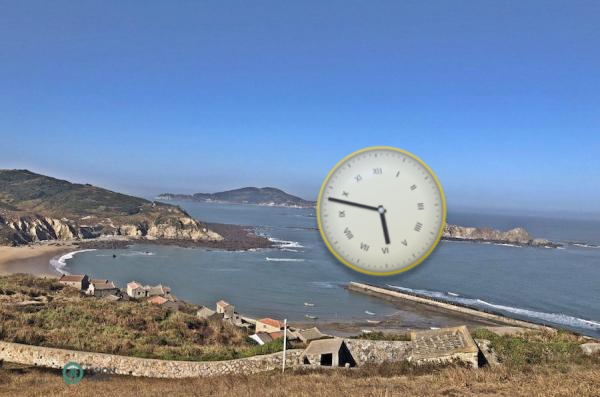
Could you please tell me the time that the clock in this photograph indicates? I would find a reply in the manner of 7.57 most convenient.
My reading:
5.48
